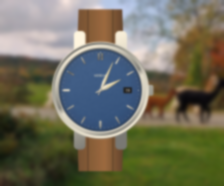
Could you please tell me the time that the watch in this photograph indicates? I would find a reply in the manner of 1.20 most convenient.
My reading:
2.04
